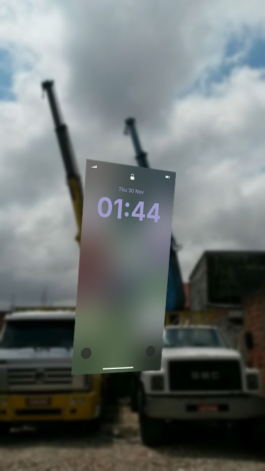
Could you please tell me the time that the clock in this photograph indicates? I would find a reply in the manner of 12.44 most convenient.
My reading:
1.44
